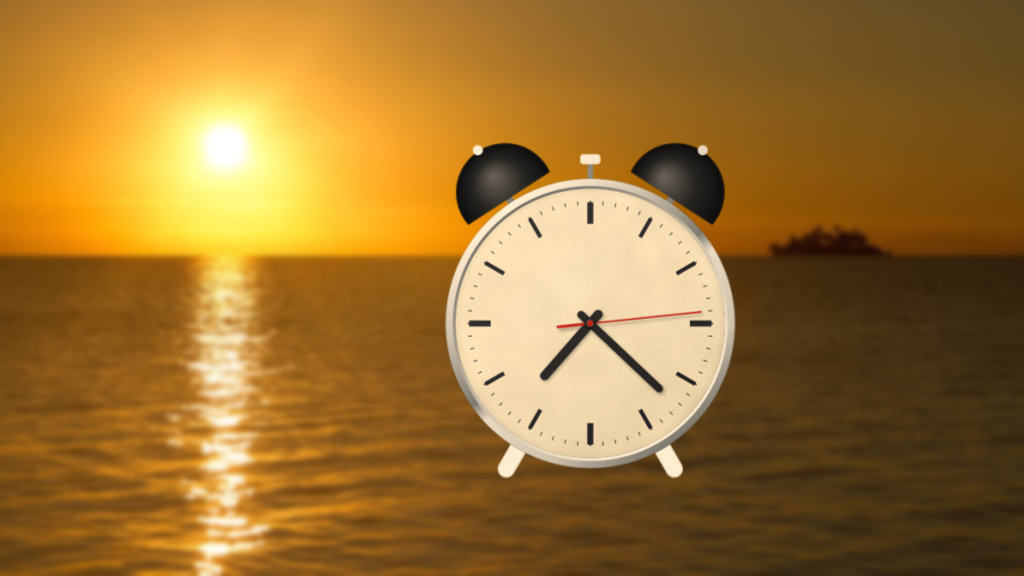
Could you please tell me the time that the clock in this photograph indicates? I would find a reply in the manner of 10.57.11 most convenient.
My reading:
7.22.14
